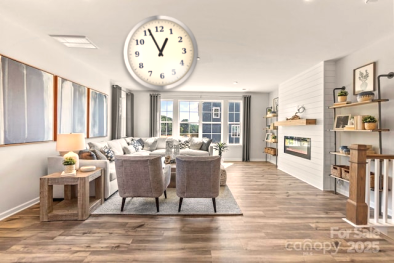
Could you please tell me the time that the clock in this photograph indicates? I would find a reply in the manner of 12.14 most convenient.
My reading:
12.56
